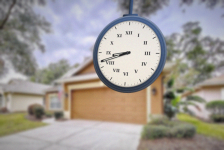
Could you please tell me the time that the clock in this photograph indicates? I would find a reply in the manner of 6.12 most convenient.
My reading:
8.42
